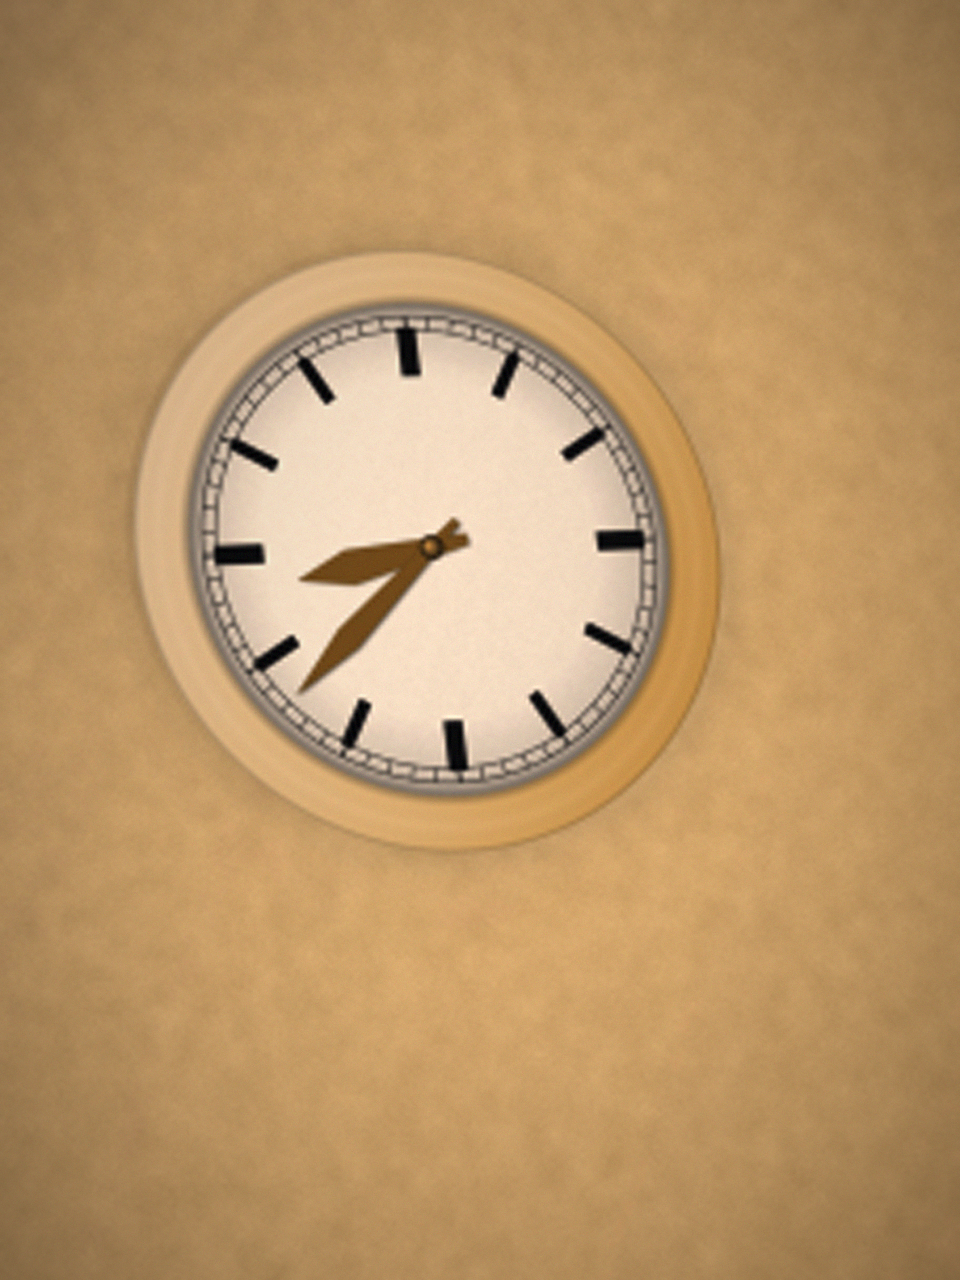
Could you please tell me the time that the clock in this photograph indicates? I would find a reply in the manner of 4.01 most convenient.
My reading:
8.38
